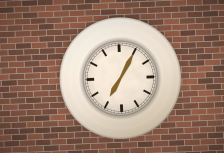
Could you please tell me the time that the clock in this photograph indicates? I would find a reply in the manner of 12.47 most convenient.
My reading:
7.05
